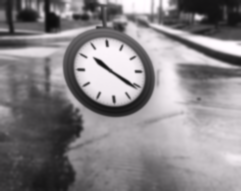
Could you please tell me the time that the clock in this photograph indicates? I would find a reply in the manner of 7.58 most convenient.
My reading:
10.21
